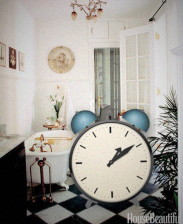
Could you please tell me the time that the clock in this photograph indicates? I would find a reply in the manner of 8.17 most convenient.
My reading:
1.09
